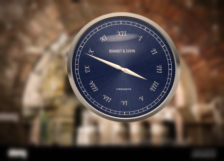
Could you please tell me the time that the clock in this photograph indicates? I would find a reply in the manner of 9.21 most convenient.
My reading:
3.49
